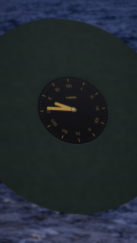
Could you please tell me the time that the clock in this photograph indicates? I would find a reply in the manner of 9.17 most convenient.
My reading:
9.46
